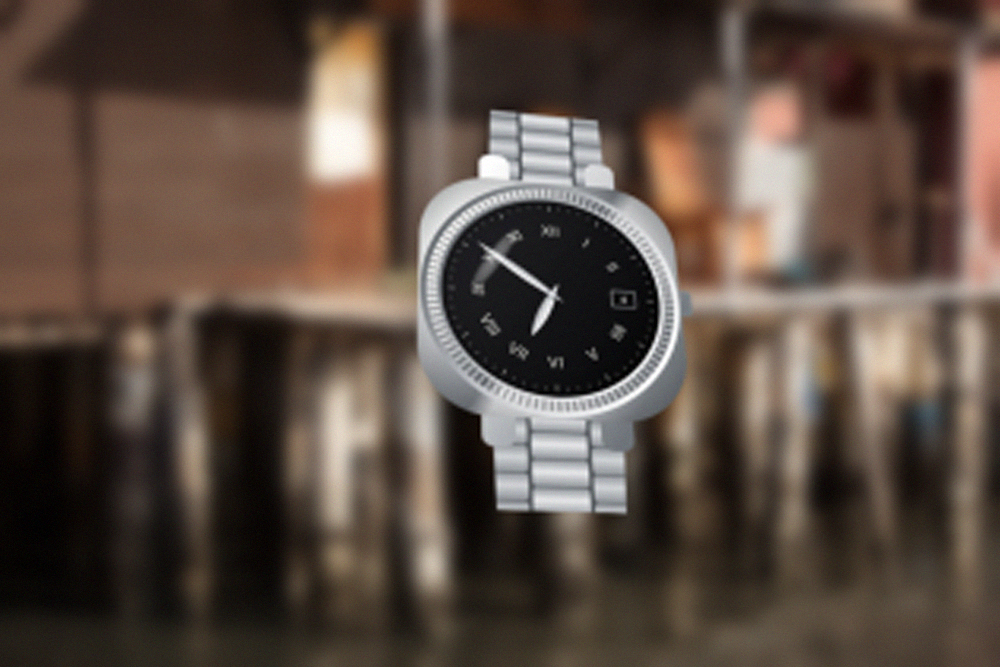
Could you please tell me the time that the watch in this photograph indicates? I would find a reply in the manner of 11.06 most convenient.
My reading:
6.51
